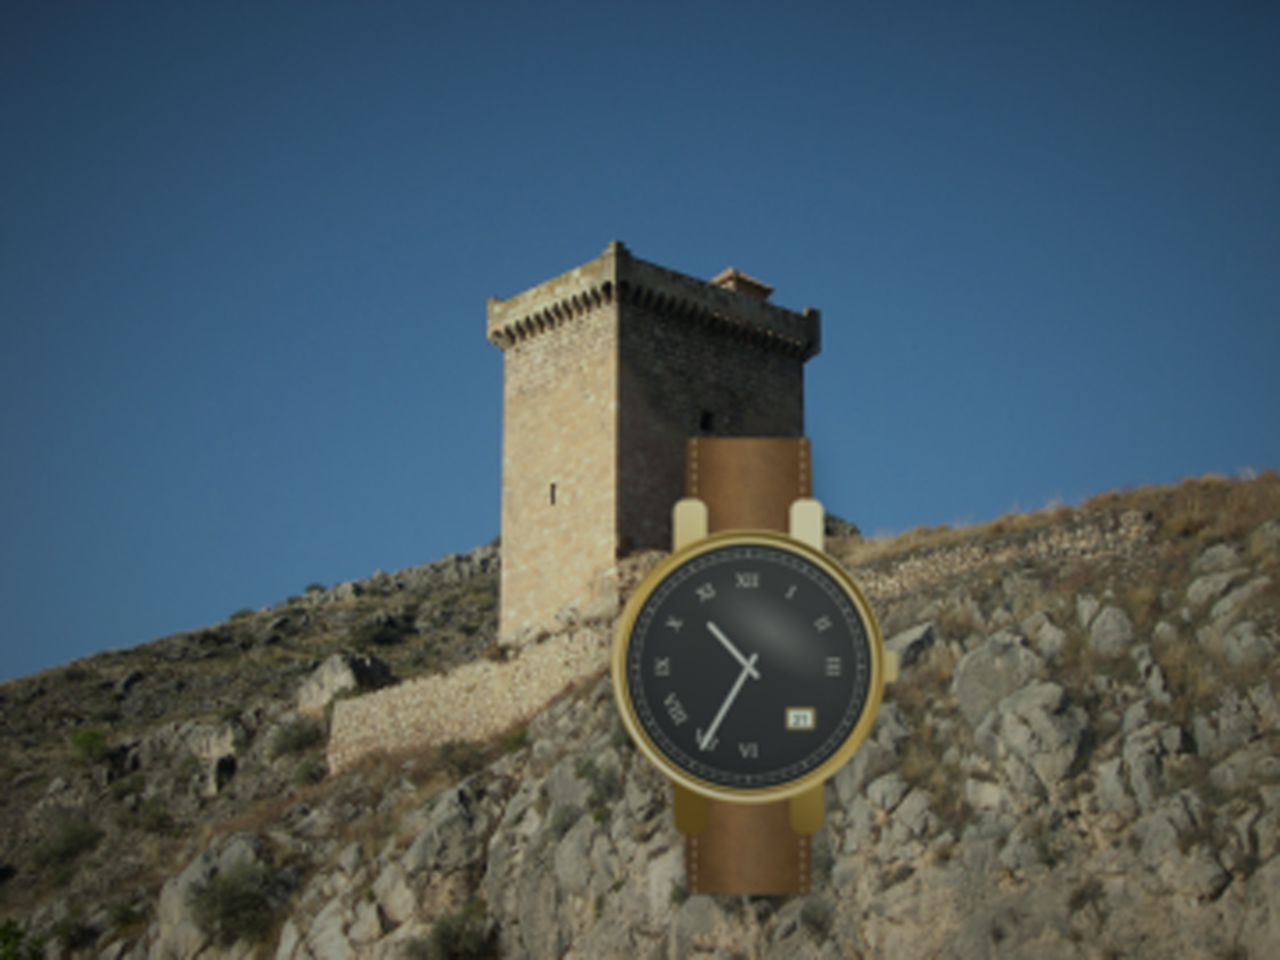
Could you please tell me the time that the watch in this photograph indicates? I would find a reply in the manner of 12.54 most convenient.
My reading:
10.35
